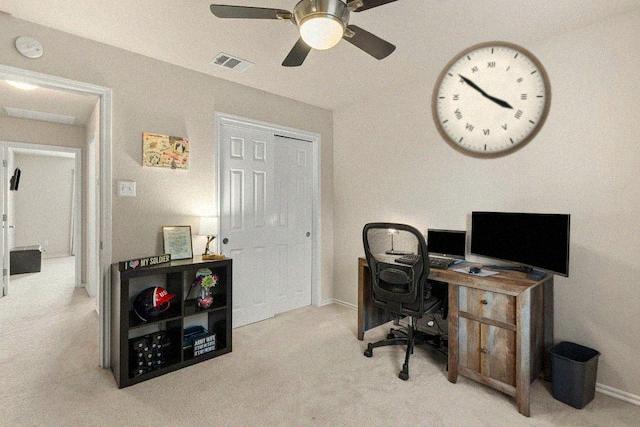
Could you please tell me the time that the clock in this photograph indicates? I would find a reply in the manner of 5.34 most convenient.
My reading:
3.51
